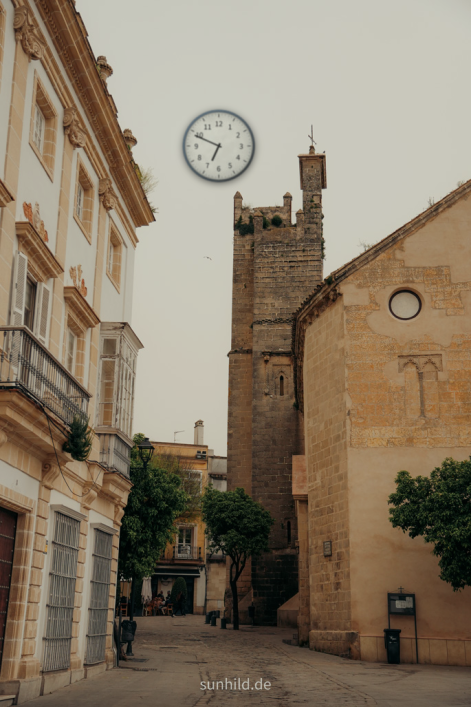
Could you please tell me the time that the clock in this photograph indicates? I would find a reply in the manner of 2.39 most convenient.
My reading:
6.49
